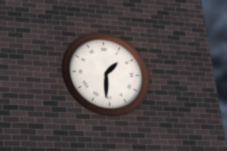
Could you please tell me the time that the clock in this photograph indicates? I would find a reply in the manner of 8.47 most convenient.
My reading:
1.31
